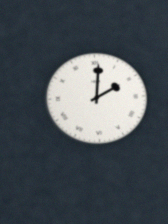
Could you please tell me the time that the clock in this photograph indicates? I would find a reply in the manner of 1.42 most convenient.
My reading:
2.01
